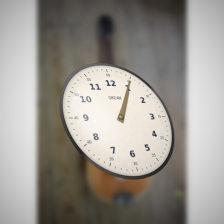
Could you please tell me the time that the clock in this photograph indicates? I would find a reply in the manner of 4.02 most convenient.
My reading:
1.05
